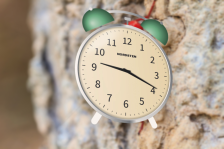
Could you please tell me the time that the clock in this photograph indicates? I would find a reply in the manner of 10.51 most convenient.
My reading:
9.19
